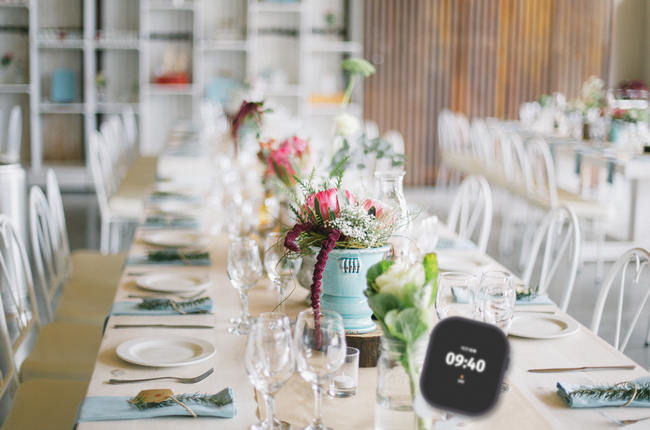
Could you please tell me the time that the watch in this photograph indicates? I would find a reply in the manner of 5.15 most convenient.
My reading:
9.40
